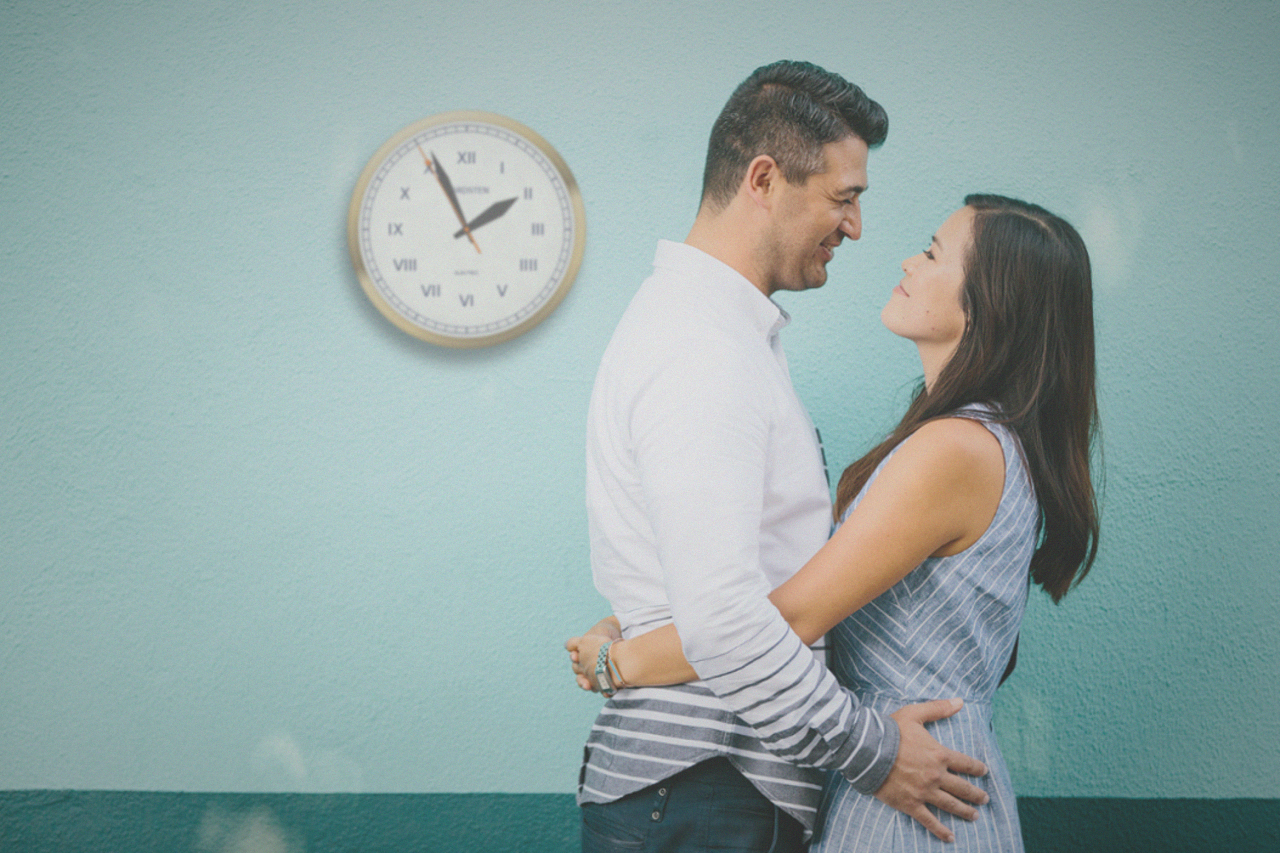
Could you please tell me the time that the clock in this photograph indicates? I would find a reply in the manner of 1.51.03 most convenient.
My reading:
1.55.55
